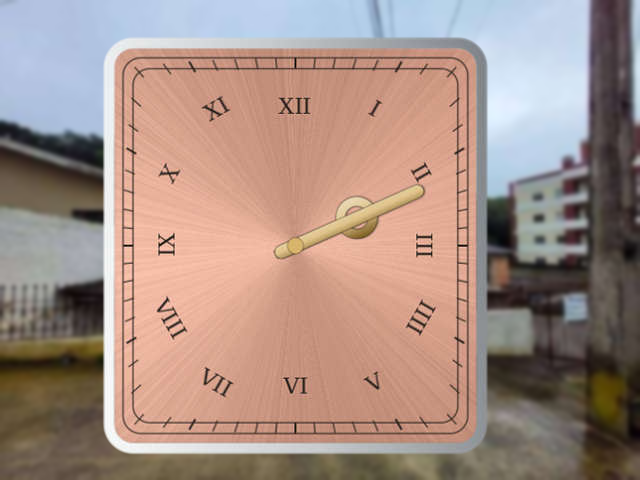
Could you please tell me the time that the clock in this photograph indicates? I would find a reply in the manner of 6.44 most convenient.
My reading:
2.11
